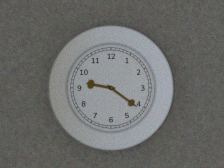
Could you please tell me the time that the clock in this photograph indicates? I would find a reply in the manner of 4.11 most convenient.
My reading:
9.21
